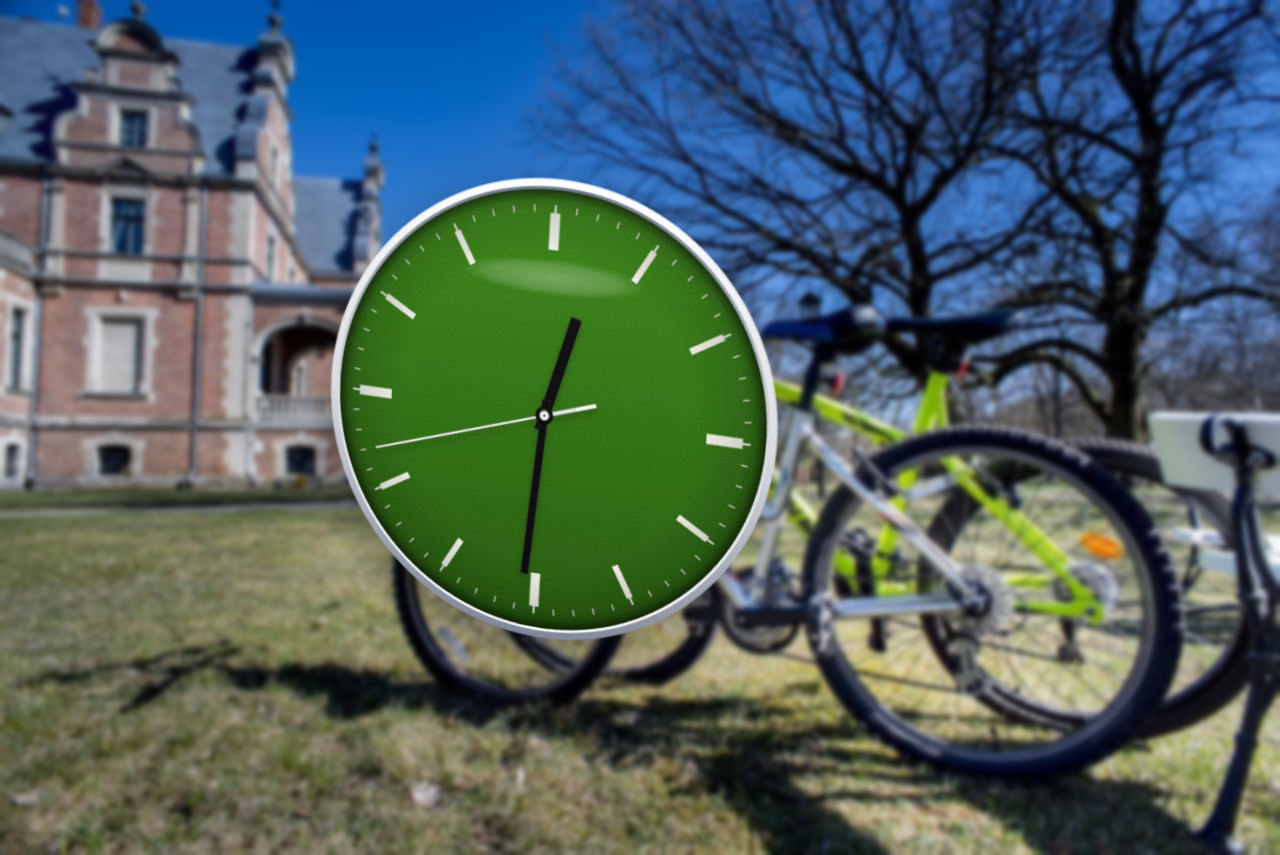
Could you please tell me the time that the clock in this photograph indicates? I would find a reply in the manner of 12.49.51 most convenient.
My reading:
12.30.42
